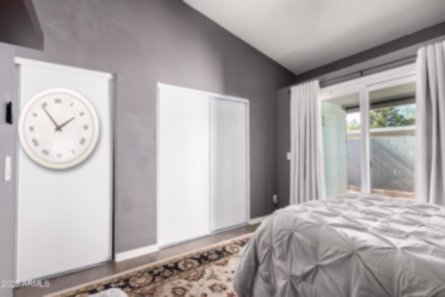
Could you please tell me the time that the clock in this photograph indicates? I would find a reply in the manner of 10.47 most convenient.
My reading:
1.54
